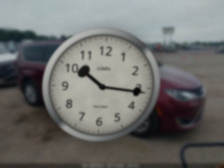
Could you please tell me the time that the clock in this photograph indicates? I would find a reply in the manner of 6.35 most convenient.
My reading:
10.16
